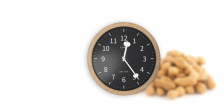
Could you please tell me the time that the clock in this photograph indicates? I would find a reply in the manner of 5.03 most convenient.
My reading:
12.24
